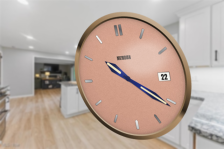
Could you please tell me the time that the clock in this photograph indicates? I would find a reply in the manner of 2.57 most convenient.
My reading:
10.21
